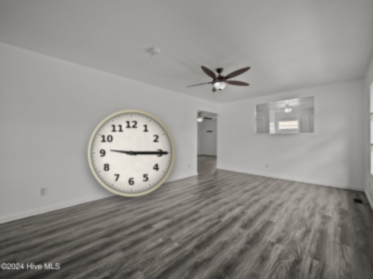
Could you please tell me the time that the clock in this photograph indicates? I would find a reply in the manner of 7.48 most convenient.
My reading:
9.15
